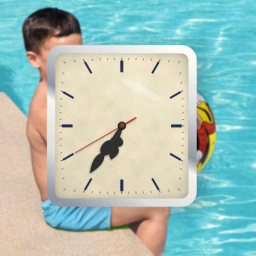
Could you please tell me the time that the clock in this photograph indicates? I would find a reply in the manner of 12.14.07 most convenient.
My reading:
6.35.40
